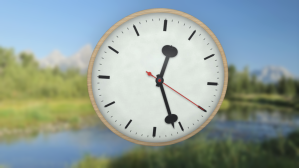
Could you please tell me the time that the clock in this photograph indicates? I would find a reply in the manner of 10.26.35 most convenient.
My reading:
12.26.20
